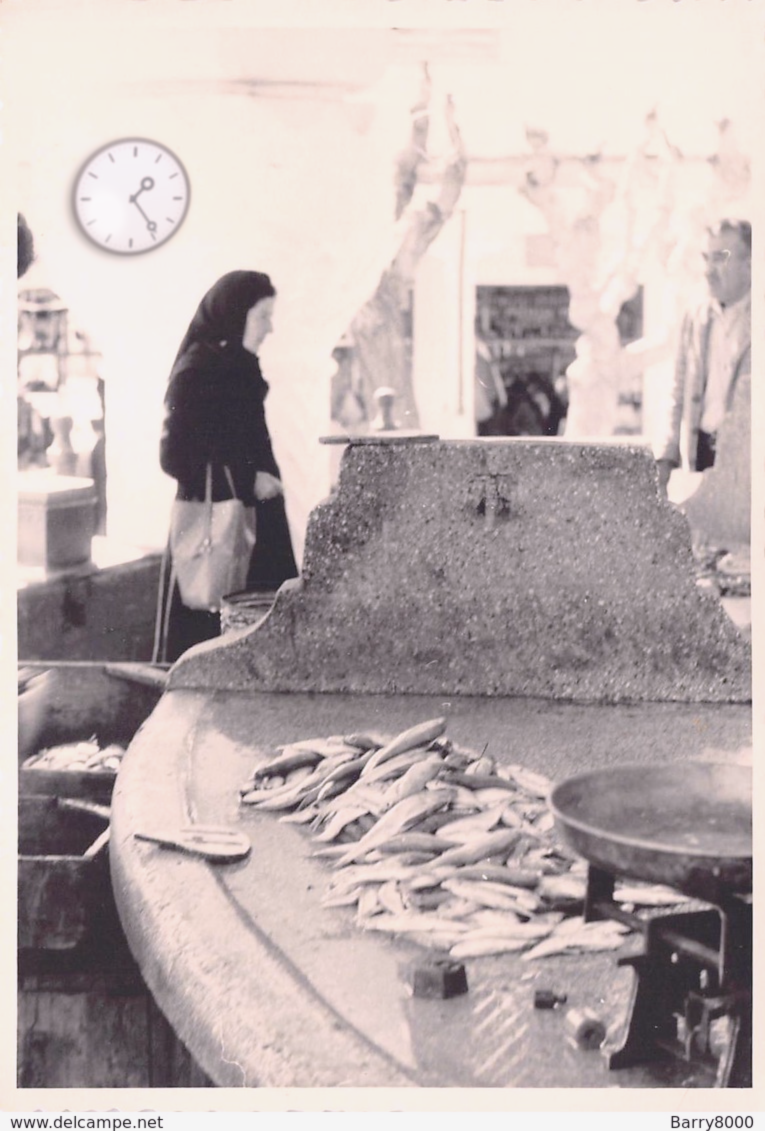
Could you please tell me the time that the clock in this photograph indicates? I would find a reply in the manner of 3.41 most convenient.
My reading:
1.24
